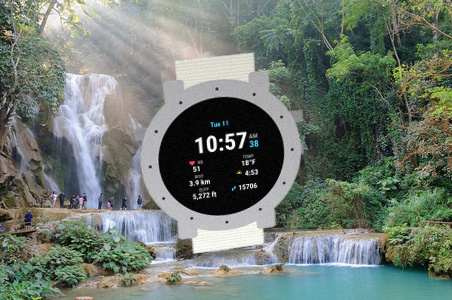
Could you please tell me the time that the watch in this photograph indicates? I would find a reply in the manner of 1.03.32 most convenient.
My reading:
10.57.38
